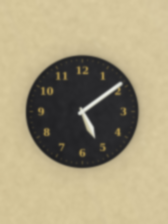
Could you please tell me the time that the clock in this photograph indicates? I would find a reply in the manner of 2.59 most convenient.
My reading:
5.09
